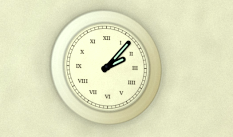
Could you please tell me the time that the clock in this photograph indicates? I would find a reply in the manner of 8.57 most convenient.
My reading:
2.07
